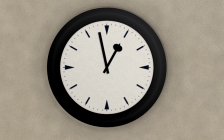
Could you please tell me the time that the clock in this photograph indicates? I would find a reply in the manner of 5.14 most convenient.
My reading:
12.58
